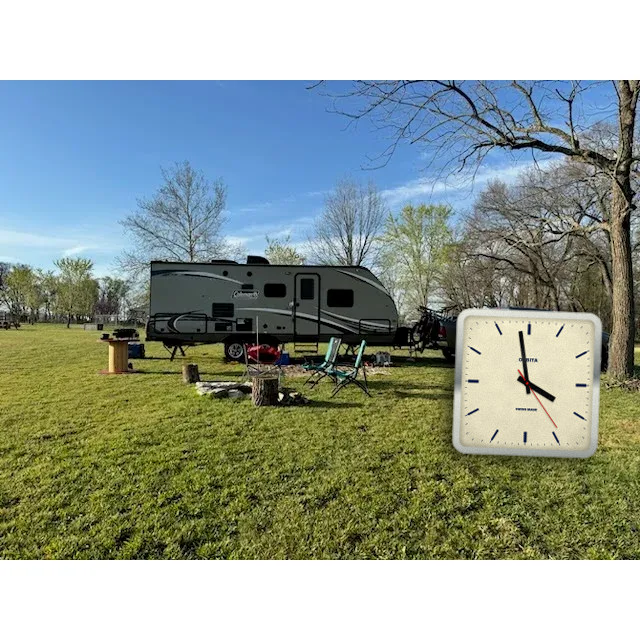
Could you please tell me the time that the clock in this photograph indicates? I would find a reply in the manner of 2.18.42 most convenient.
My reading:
3.58.24
